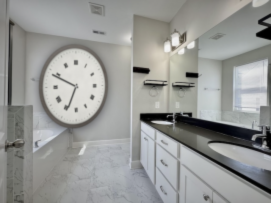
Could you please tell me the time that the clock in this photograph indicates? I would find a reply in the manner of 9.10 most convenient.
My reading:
6.49
